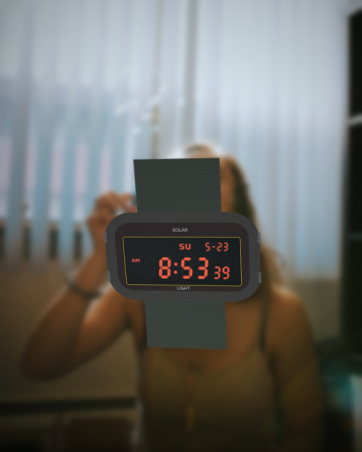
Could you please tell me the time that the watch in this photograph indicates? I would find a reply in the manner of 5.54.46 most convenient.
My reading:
8.53.39
